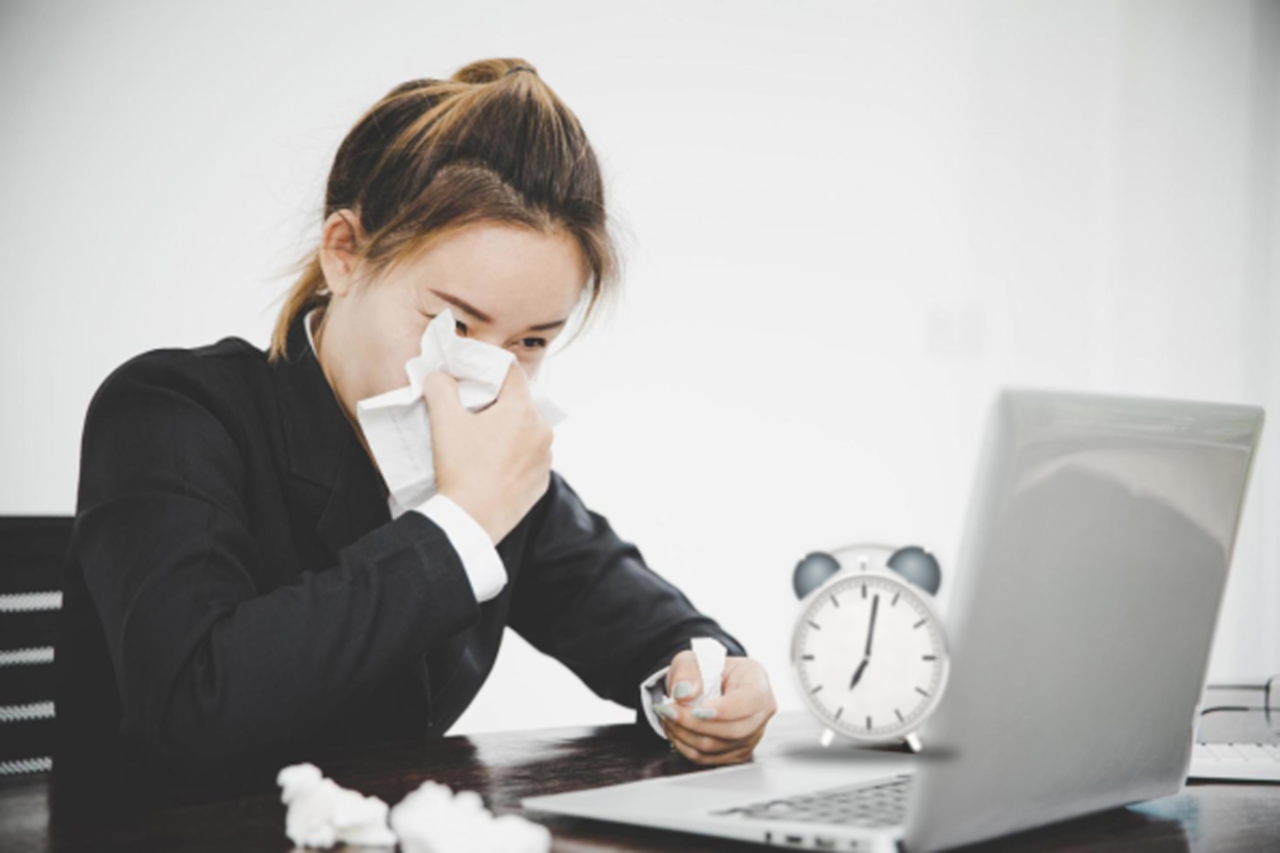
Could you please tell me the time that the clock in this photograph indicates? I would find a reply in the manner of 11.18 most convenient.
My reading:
7.02
